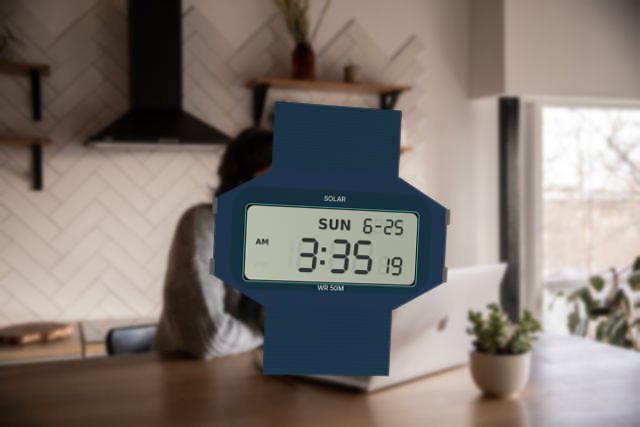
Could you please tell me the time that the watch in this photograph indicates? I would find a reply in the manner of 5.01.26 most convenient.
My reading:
3.35.19
